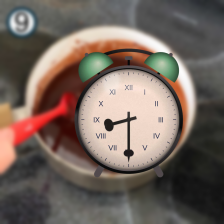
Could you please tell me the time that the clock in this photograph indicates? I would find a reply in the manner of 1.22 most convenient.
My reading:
8.30
